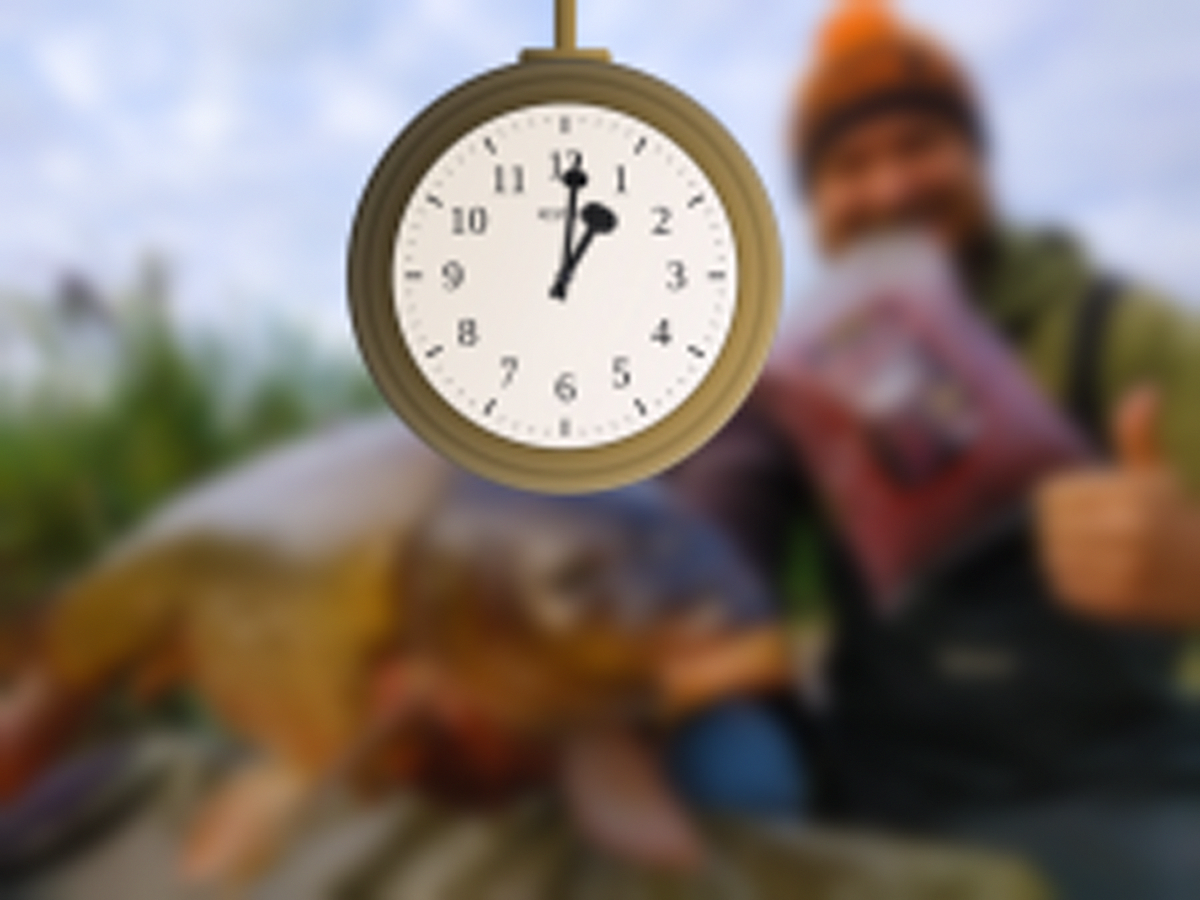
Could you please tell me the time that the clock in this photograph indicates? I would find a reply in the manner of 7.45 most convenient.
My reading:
1.01
